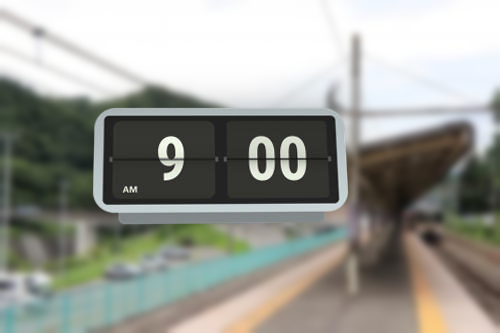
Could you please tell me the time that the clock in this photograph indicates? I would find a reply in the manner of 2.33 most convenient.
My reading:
9.00
